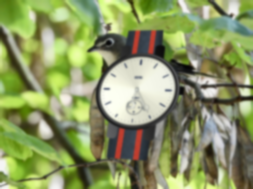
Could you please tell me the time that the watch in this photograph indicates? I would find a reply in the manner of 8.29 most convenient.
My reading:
6.25
